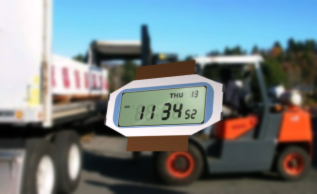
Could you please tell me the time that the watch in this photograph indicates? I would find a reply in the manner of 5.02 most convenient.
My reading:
11.34
